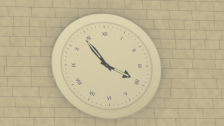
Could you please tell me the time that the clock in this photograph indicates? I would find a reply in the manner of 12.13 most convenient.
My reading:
3.54
